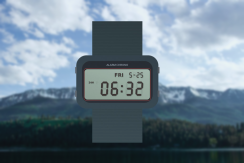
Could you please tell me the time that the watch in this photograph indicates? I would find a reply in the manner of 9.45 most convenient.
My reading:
6.32
